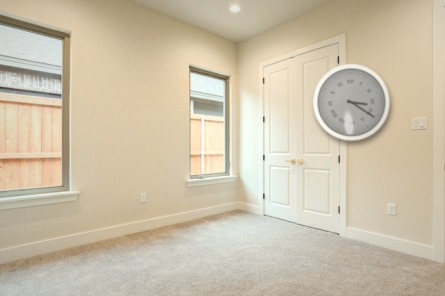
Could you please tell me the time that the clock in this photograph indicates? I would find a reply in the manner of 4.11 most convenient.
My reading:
3.21
